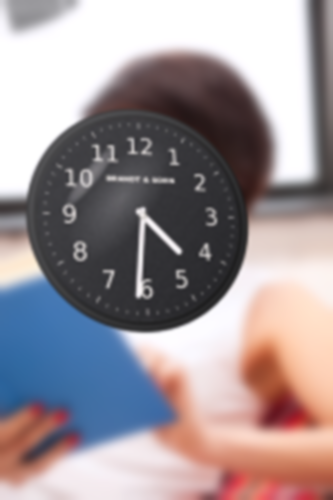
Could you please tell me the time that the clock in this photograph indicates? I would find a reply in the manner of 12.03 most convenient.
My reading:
4.31
